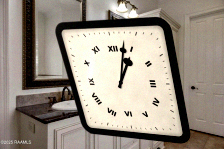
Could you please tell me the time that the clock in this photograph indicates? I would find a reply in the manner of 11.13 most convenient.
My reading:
1.03
